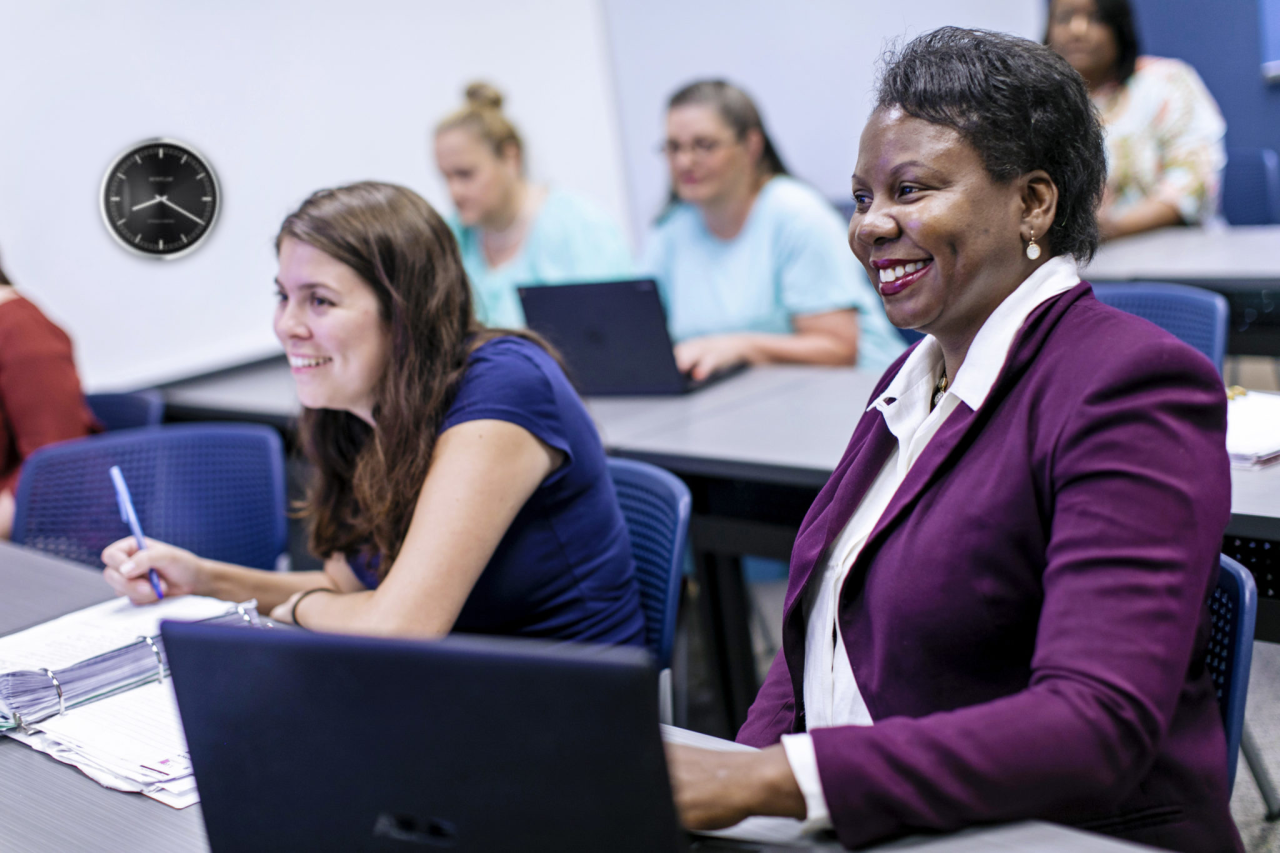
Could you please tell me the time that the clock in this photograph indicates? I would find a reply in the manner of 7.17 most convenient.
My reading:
8.20
